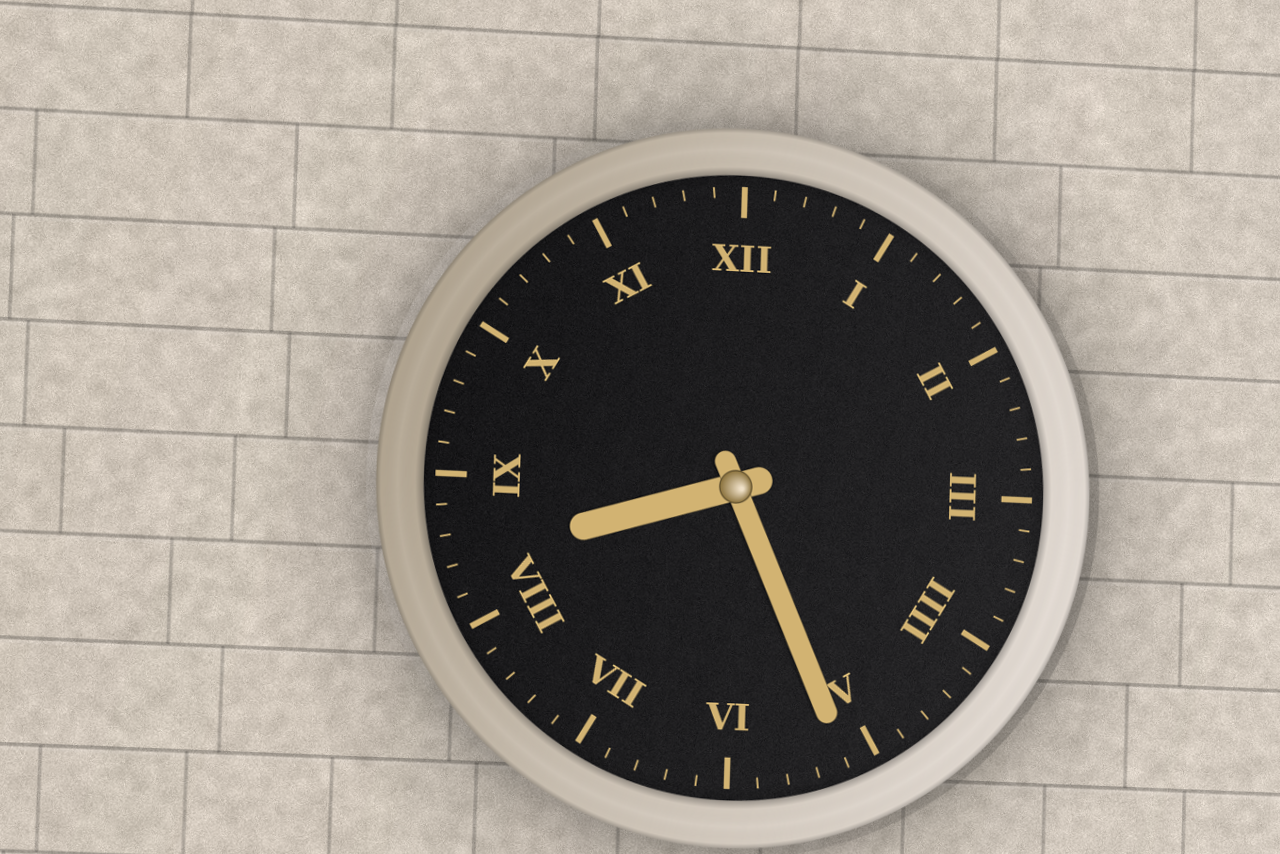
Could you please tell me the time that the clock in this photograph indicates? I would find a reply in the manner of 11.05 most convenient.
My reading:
8.26
